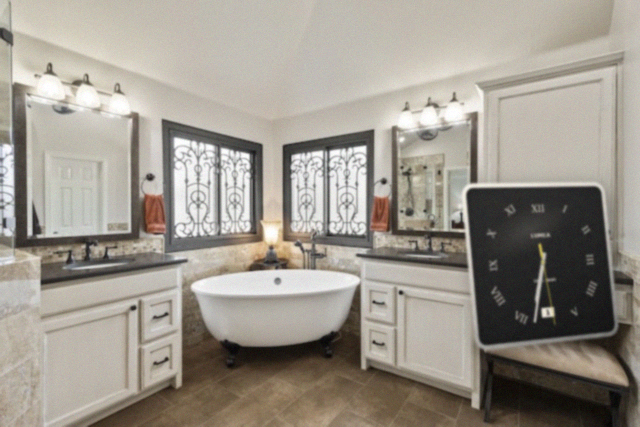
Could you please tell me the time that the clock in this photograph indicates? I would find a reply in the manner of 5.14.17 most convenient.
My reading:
6.32.29
